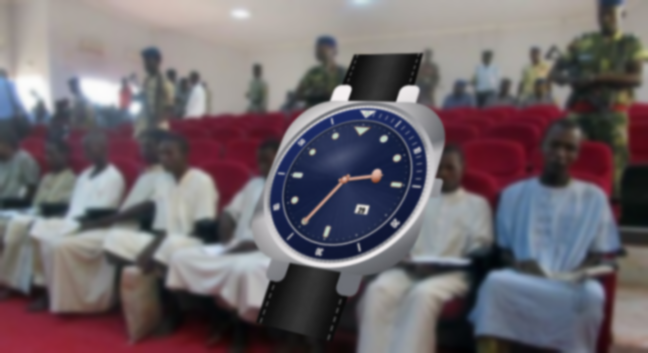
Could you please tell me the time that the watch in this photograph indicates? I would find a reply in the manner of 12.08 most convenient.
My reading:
2.35
